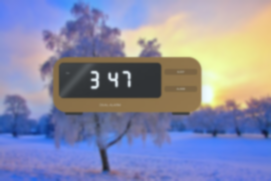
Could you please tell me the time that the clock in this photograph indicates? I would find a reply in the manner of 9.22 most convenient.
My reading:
3.47
